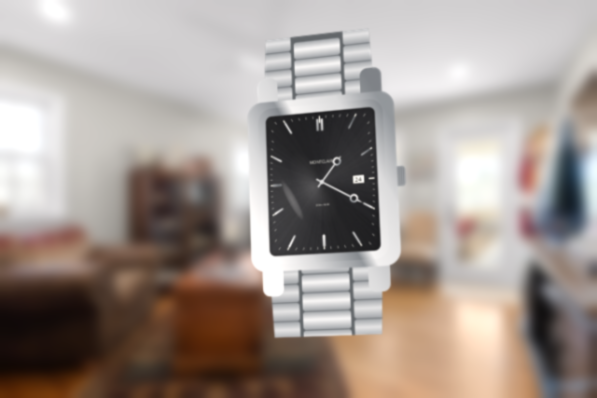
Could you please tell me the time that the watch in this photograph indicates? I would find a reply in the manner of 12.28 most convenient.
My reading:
1.20
